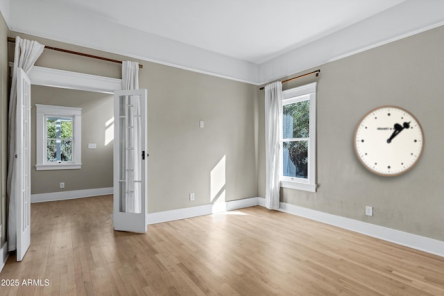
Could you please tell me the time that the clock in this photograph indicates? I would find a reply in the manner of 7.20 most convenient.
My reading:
1.08
